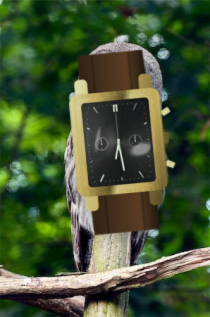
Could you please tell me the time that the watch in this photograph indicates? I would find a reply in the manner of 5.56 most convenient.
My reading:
6.29
